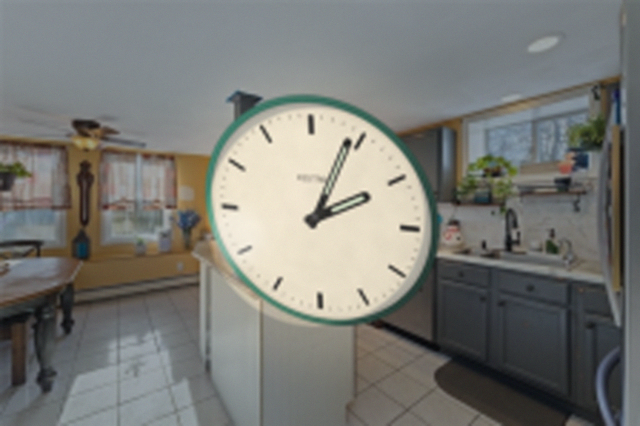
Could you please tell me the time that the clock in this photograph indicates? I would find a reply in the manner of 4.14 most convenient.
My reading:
2.04
